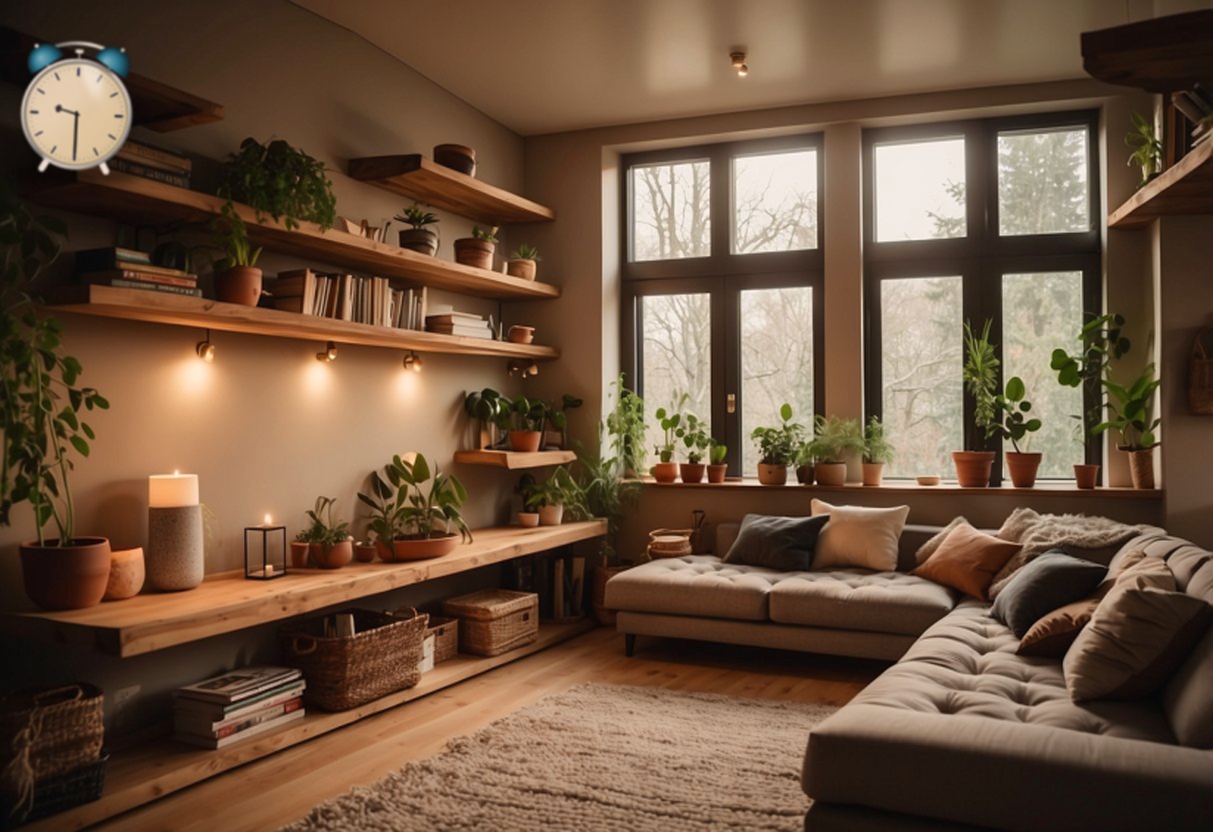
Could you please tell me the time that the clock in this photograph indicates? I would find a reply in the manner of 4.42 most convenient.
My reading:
9.30
